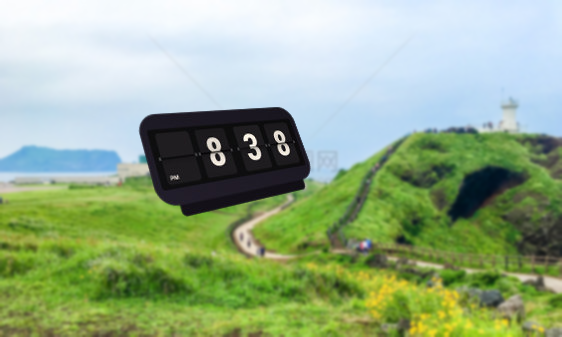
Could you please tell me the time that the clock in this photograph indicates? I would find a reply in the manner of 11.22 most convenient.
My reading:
8.38
